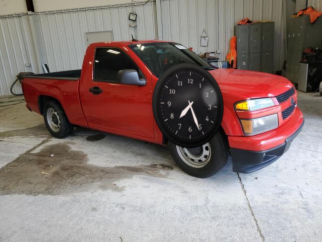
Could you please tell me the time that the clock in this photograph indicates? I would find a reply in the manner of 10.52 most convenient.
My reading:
7.26
